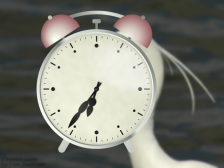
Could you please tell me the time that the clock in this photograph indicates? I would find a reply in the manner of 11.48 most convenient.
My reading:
6.36
